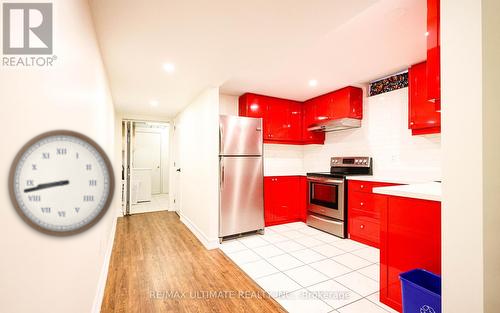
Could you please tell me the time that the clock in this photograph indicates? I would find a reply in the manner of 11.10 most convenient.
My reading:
8.43
